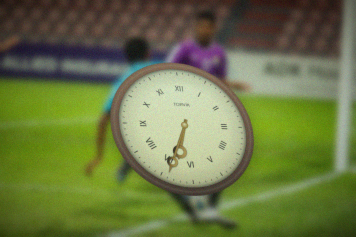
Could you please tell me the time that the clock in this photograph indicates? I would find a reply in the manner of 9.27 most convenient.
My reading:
6.34
